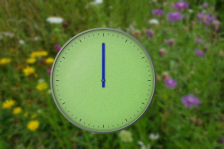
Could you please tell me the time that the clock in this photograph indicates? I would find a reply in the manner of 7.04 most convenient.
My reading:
12.00
